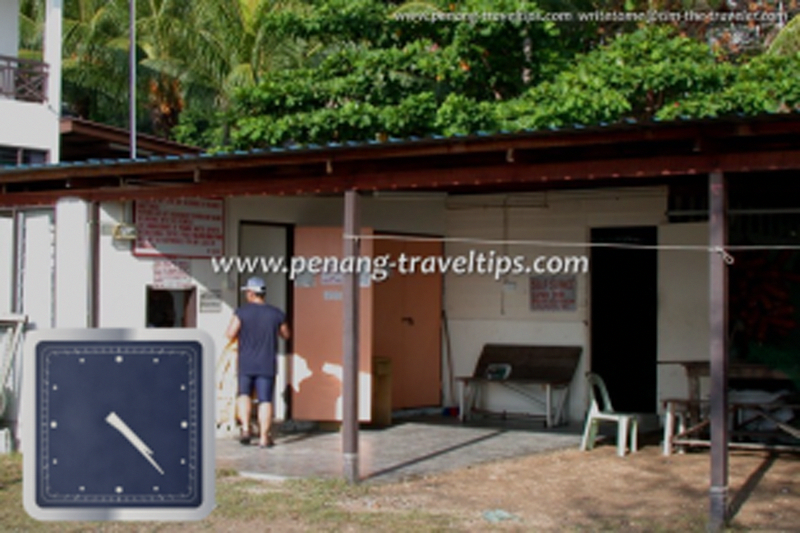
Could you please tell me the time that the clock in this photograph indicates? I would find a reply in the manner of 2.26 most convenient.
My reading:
4.23
